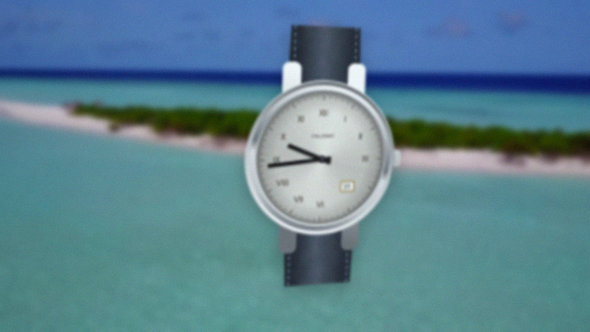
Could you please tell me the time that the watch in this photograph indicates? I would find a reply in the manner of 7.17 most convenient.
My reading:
9.44
